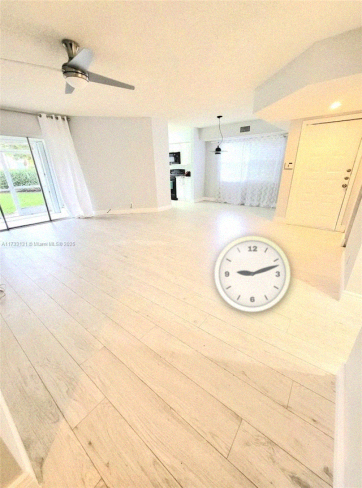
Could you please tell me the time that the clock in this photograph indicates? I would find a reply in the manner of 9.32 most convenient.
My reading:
9.12
